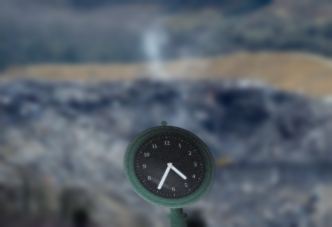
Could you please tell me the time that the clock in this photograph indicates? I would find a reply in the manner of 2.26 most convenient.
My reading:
4.35
